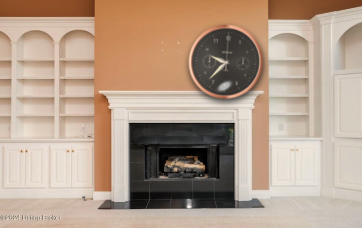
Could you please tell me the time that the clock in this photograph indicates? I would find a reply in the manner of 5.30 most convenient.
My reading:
9.37
